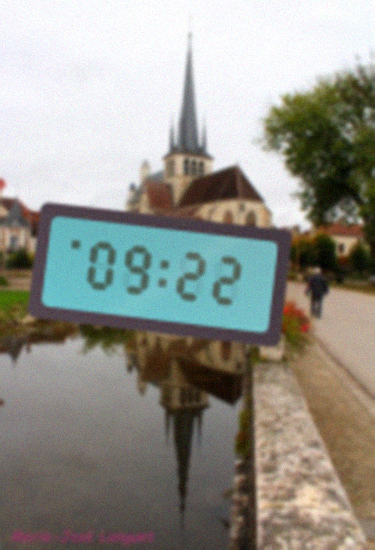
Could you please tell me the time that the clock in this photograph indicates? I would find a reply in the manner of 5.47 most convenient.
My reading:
9.22
